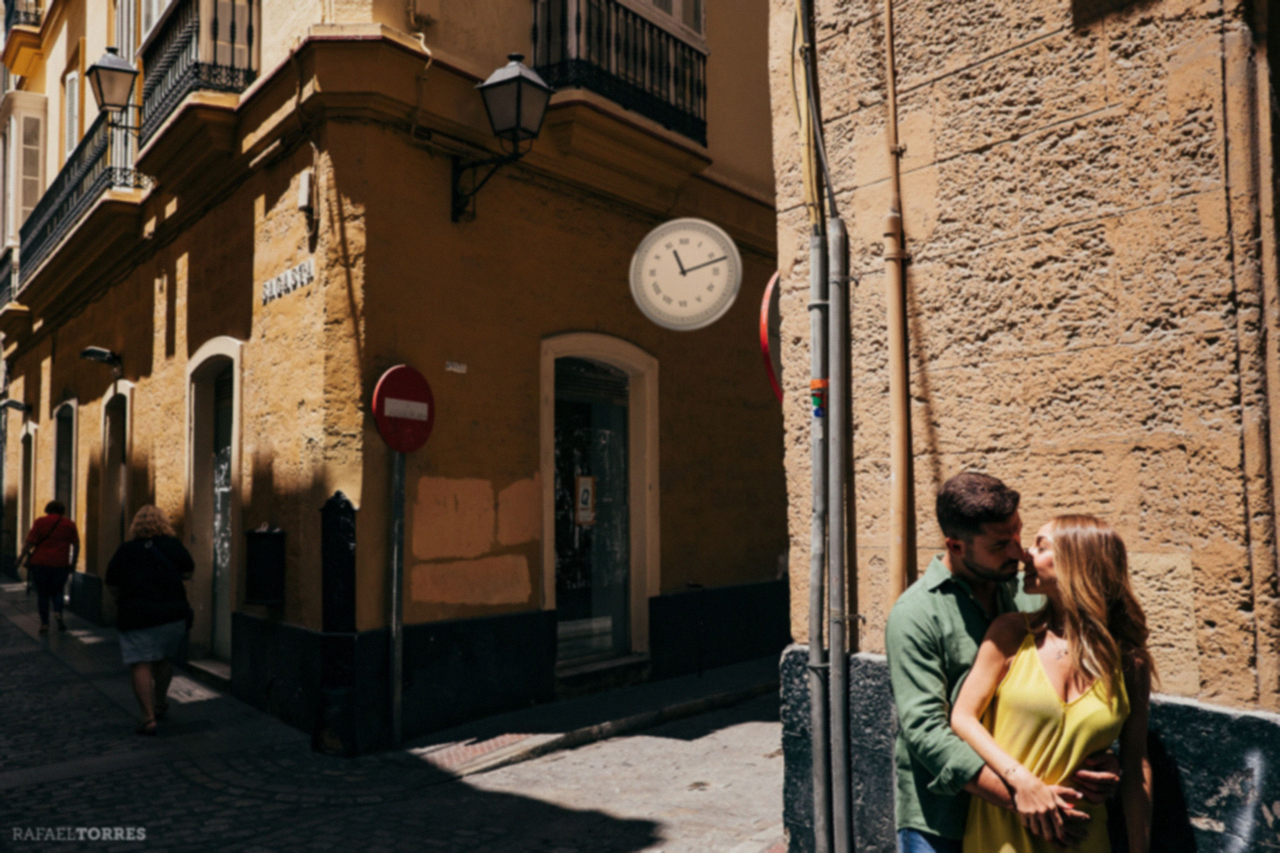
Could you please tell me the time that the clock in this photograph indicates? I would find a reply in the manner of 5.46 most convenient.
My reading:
11.12
